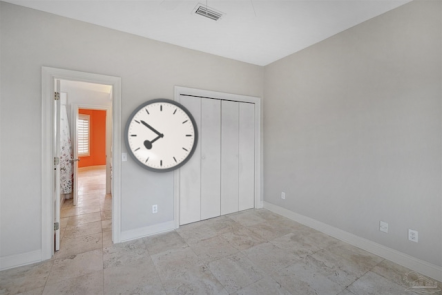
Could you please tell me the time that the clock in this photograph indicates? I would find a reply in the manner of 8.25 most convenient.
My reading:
7.51
